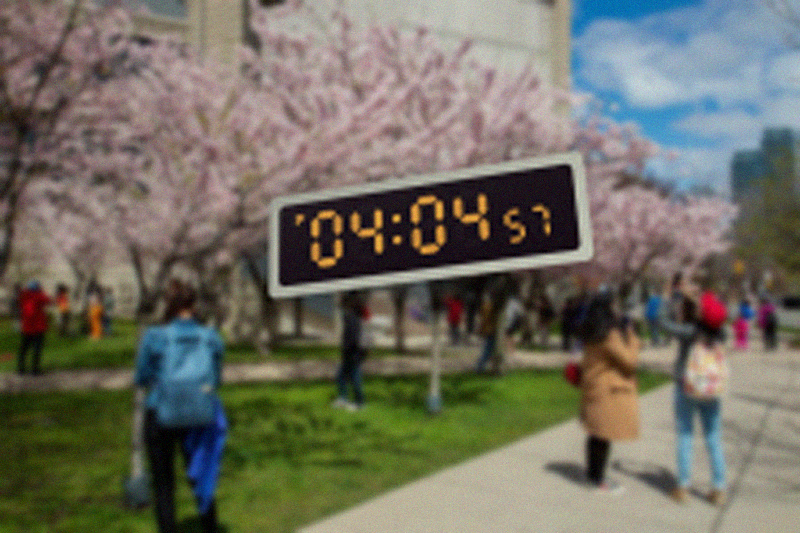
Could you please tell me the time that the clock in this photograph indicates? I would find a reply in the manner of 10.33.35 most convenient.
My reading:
4.04.57
